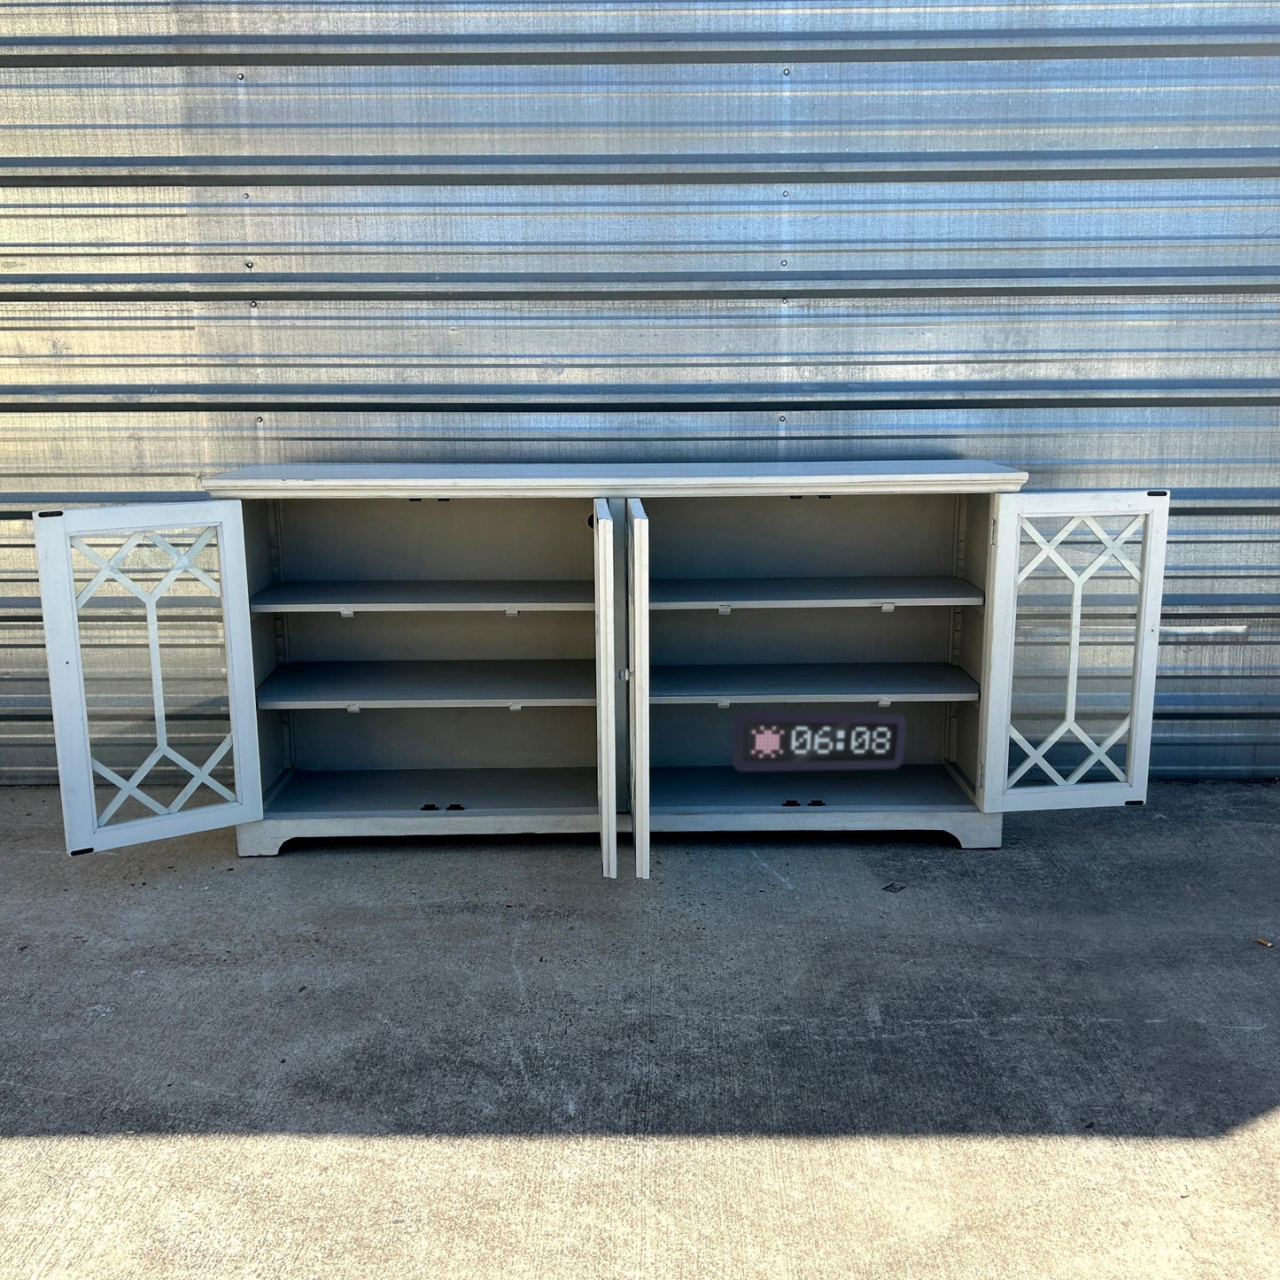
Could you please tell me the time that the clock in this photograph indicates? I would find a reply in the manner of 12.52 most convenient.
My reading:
6.08
